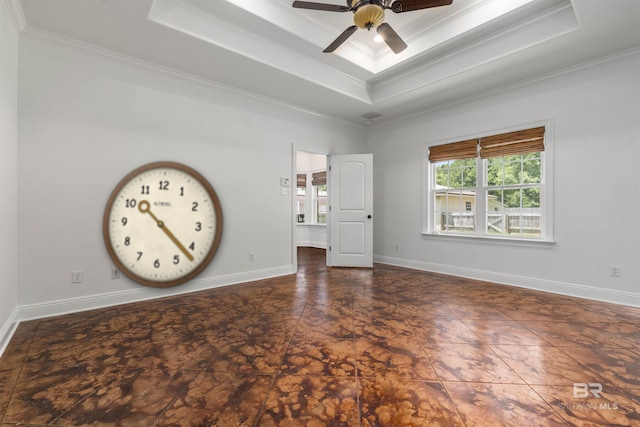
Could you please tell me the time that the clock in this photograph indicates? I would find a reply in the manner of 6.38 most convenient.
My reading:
10.22
